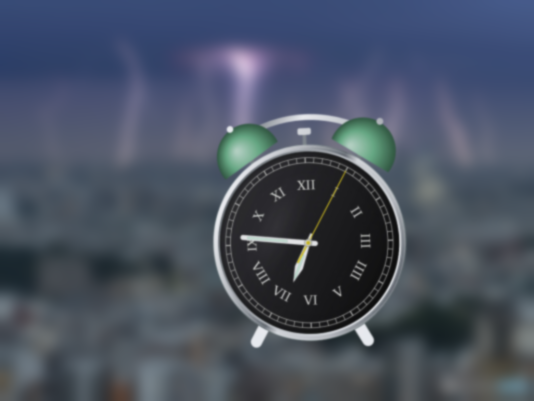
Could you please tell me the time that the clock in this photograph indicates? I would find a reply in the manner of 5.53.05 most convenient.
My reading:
6.46.05
